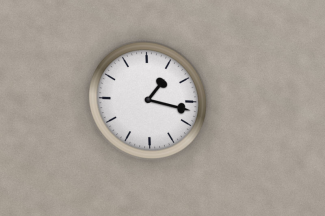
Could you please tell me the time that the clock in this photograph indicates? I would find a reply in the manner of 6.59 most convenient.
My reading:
1.17
